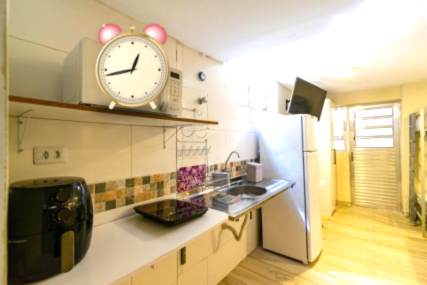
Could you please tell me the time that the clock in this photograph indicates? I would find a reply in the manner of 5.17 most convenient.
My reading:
12.43
